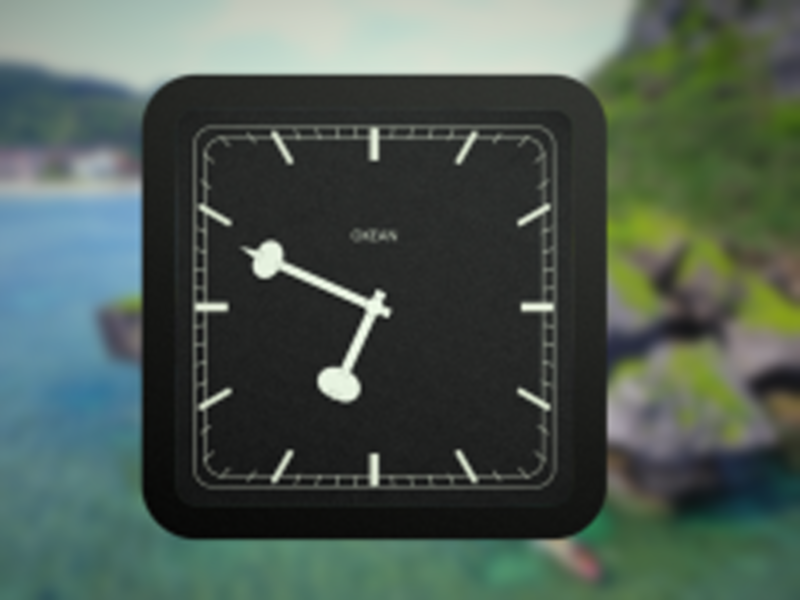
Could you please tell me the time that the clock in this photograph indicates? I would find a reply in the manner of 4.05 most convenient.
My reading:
6.49
